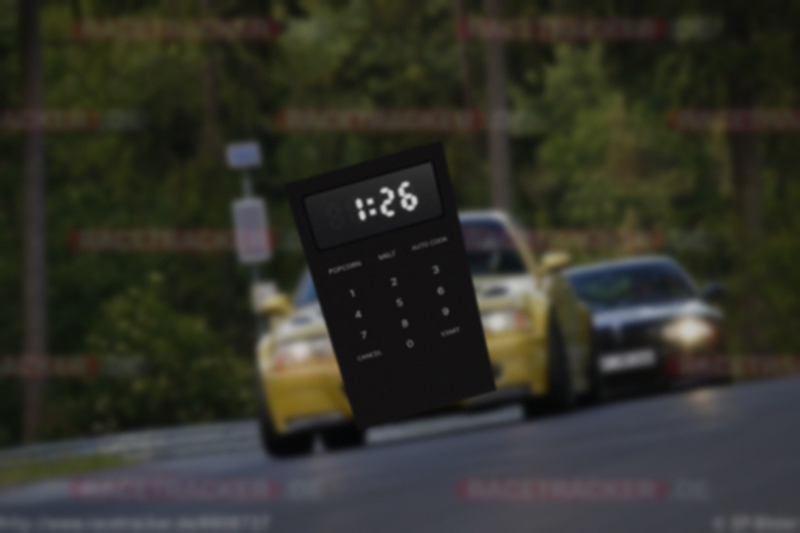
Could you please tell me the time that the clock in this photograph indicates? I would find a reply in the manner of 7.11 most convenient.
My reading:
1.26
